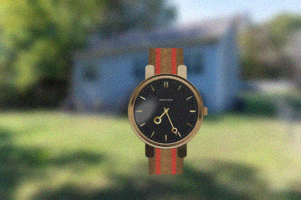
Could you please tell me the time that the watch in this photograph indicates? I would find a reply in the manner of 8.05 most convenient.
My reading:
7.26
